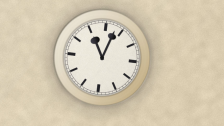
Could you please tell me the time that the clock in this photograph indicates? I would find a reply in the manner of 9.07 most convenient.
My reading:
11.03
